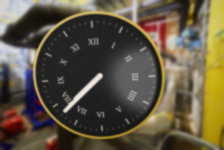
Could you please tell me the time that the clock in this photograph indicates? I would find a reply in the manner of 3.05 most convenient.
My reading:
7.38
